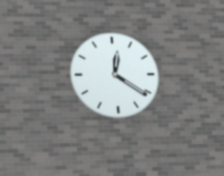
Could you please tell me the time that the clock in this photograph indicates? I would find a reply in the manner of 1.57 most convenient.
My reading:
12.21
